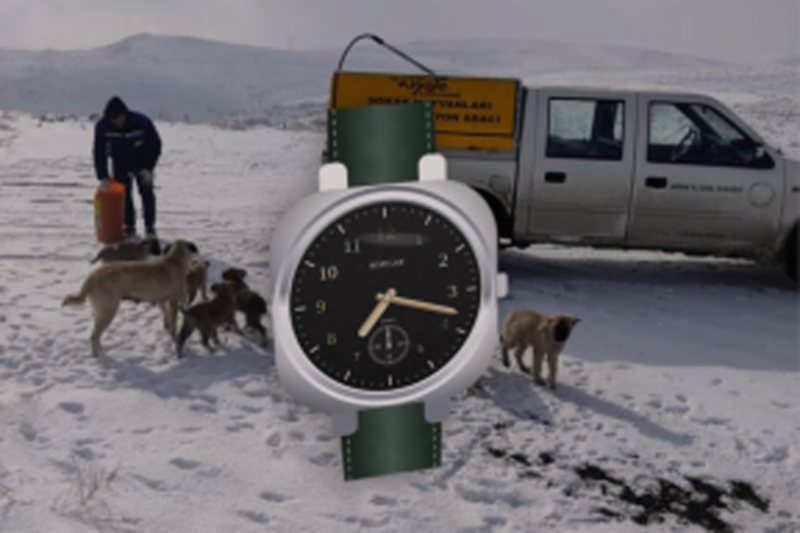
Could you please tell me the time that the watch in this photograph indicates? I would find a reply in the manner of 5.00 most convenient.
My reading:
7.18
